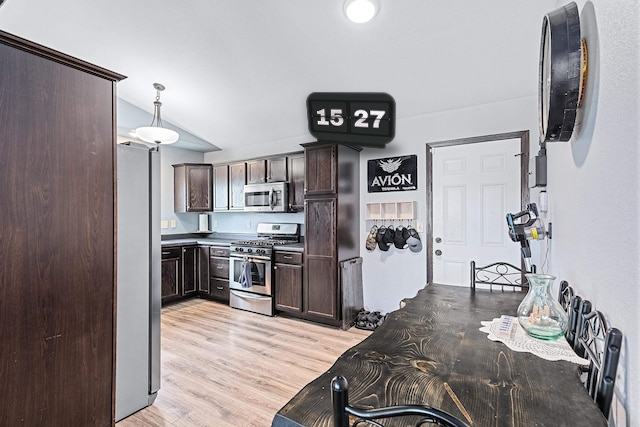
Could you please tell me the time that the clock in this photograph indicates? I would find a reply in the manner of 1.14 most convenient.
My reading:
15.27
